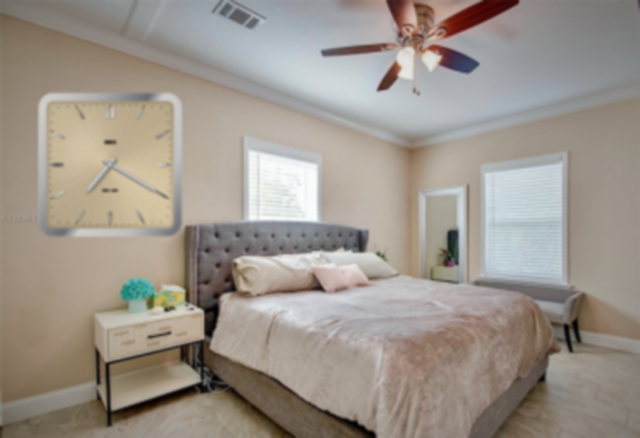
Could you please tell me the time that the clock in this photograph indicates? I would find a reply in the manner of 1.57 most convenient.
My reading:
7.20
